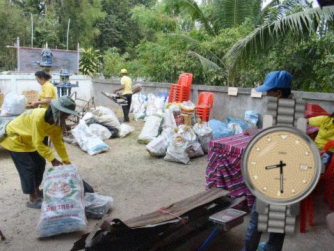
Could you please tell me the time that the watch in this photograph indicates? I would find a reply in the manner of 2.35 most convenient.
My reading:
8.29
